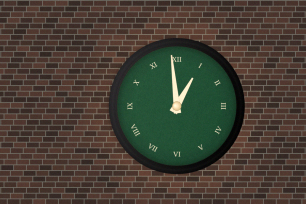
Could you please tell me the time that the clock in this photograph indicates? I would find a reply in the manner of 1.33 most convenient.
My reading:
12.59
